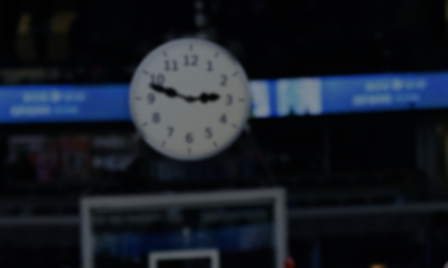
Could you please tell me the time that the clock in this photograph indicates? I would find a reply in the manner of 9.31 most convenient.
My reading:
2.48
